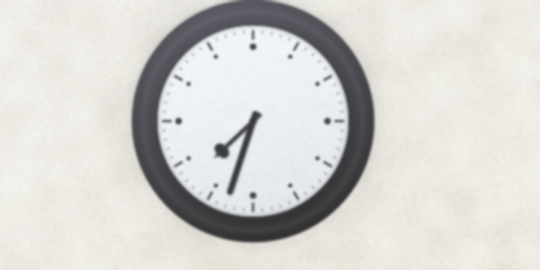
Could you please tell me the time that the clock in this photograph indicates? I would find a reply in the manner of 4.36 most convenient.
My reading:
7.33
